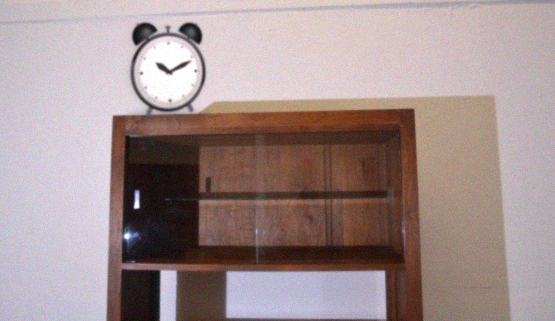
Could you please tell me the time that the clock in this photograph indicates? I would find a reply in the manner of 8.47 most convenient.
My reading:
10.11
